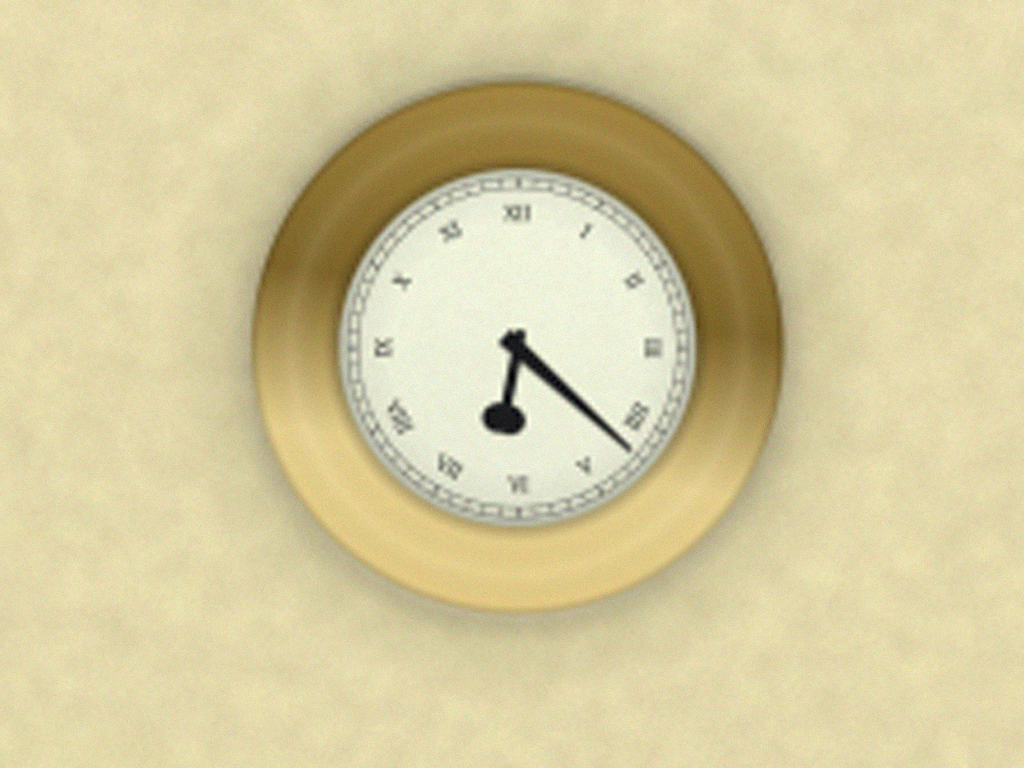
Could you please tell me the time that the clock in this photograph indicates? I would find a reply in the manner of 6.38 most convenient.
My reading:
6.22
